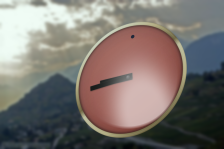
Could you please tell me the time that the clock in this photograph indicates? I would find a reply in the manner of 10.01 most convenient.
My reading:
8.43
